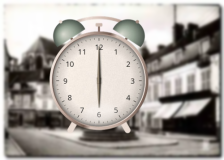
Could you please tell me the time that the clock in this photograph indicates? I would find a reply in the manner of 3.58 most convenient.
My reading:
6.00
